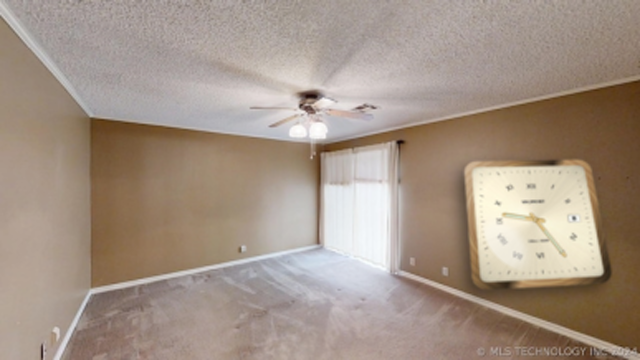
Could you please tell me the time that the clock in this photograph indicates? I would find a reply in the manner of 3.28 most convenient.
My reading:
9.25
